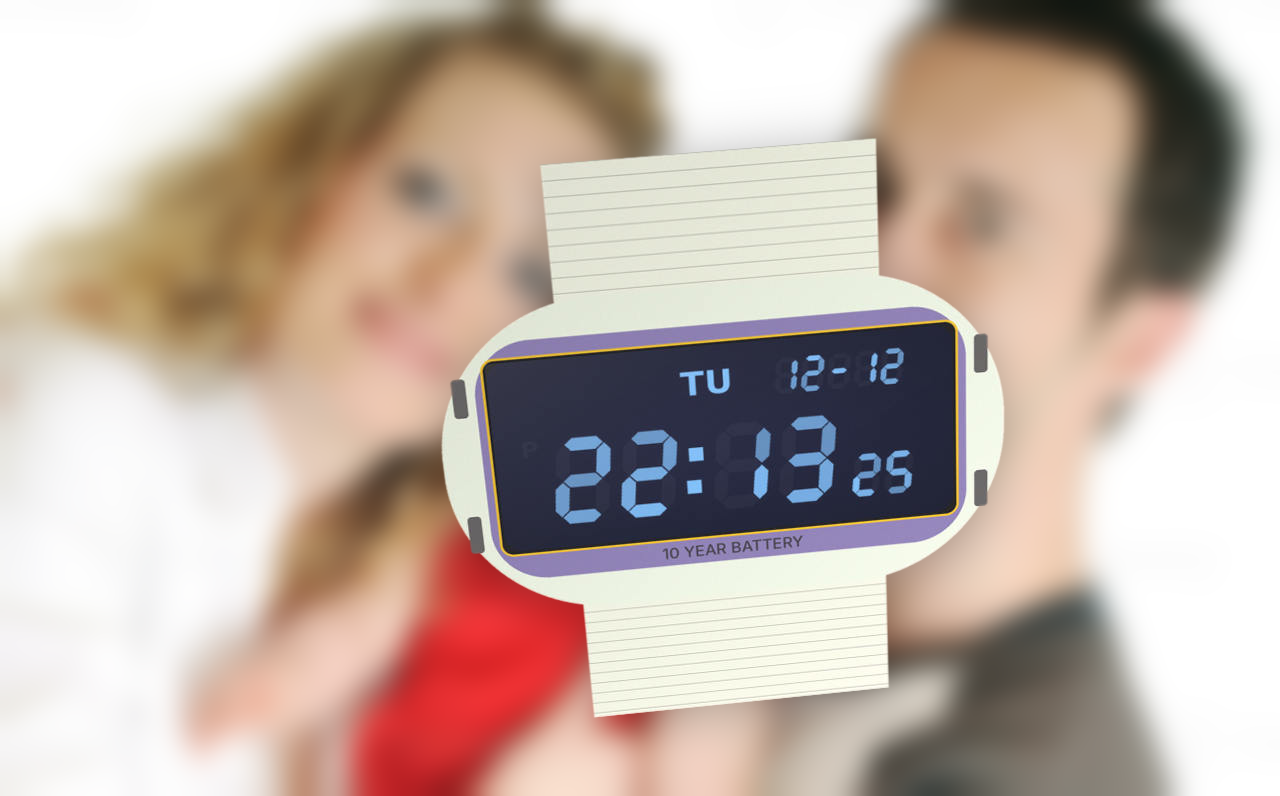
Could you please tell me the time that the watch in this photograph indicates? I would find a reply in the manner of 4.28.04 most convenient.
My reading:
22.13.25
